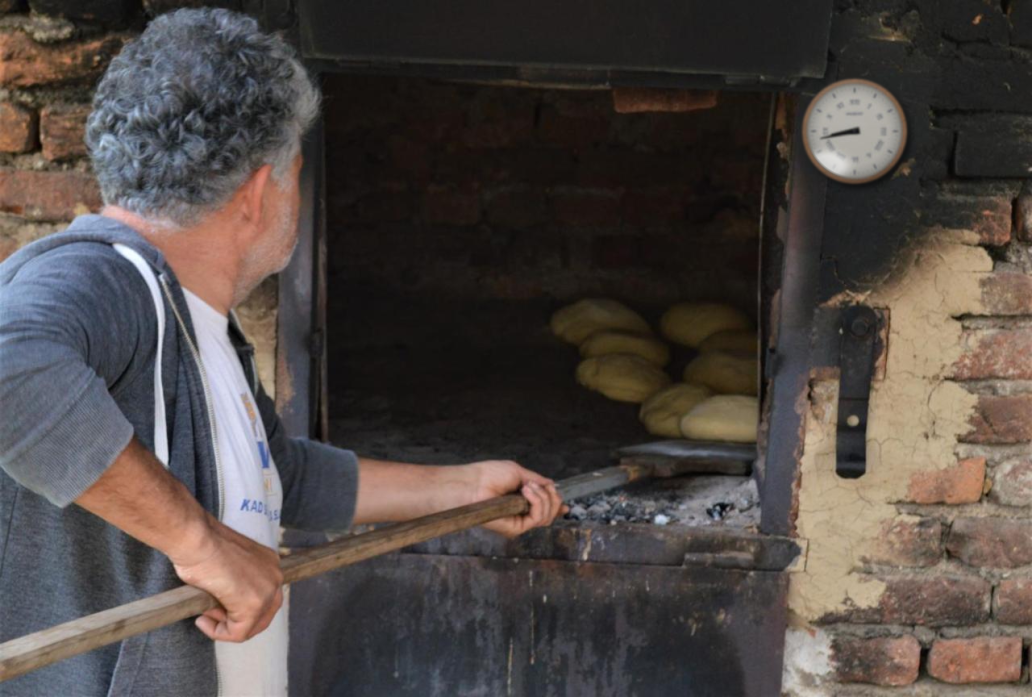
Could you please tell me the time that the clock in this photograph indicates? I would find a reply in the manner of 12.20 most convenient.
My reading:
8.43
